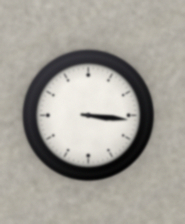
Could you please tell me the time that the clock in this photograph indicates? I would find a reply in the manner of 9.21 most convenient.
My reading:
3.16
